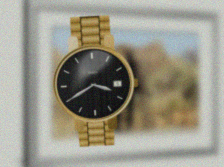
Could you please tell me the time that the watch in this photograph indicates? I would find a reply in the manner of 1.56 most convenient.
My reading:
3.40
